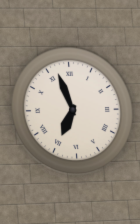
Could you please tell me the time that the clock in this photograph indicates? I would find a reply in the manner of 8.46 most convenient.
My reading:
6.57
